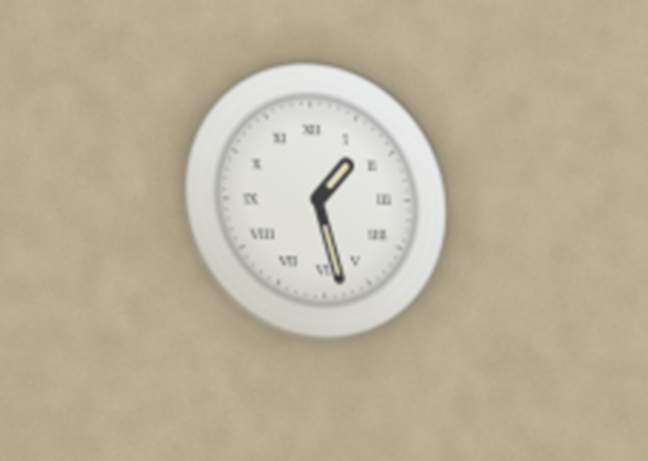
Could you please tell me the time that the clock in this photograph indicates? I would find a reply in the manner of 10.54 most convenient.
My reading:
1.28
